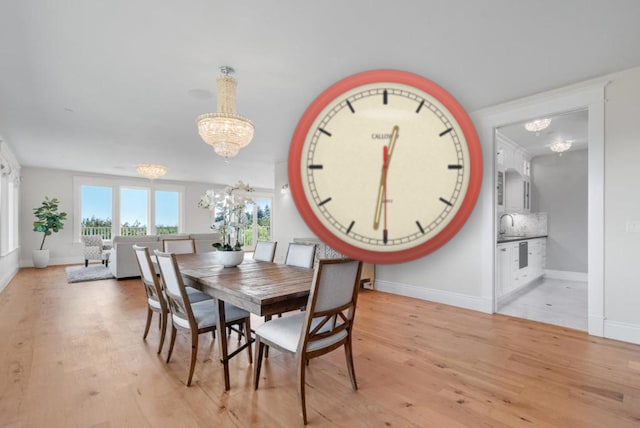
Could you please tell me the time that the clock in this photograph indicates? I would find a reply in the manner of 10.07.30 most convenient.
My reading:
12.31.30
